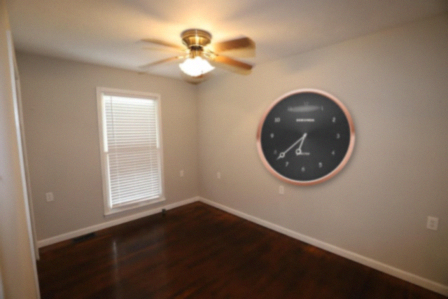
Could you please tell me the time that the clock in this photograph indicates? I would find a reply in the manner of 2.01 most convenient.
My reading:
6.38
